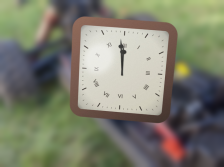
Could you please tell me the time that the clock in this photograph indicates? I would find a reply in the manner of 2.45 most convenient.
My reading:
11.59
